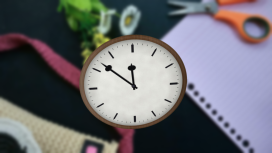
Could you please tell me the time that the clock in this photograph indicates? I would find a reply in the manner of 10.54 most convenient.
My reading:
11.52
